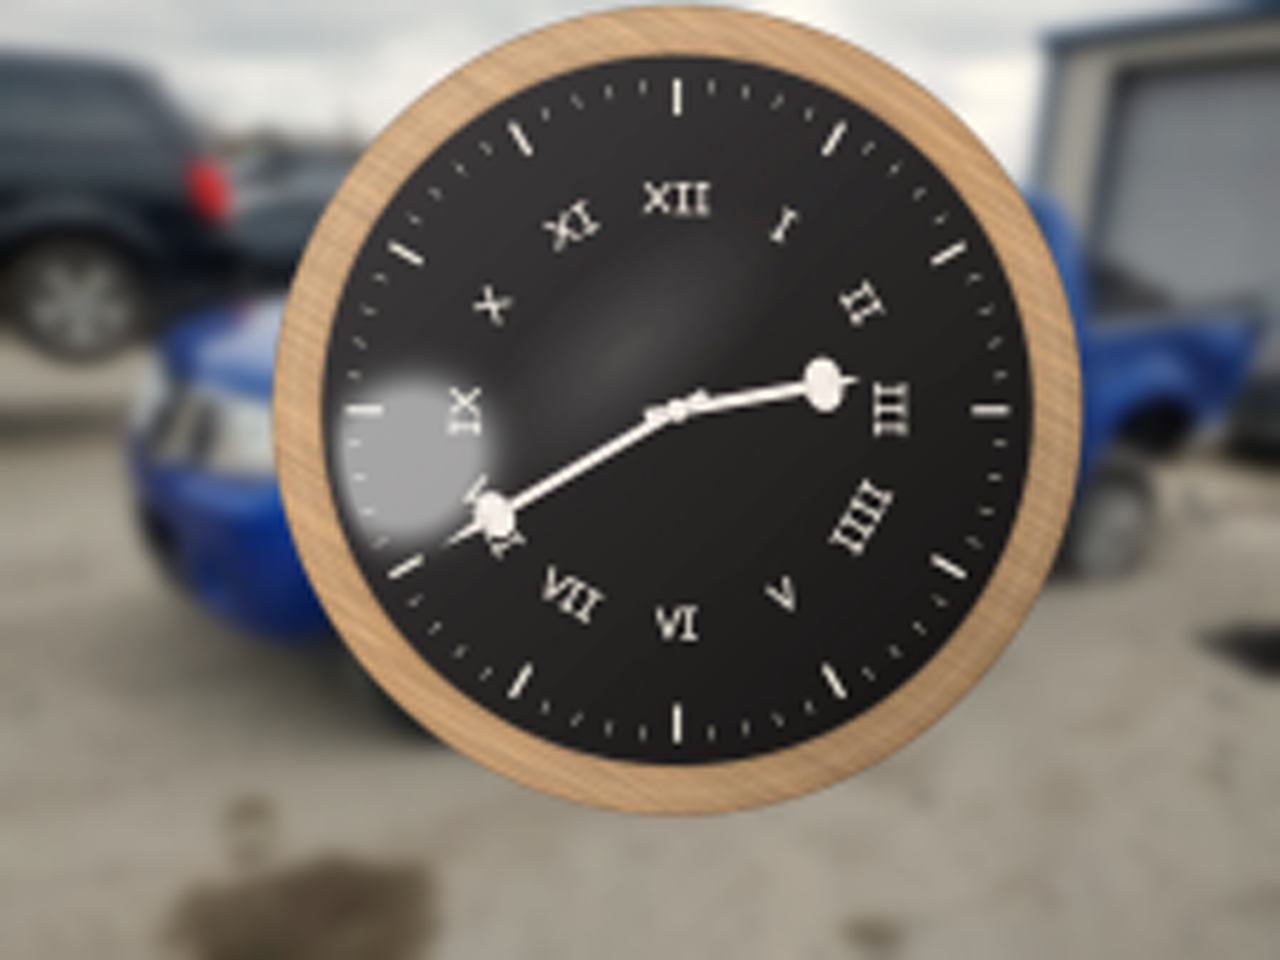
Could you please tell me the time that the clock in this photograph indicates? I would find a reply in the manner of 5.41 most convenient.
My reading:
2.40
